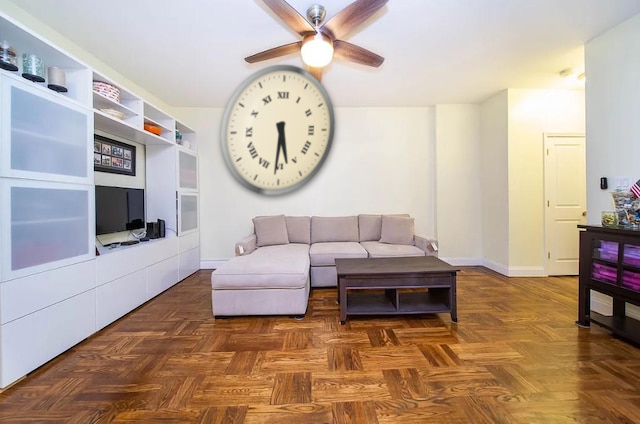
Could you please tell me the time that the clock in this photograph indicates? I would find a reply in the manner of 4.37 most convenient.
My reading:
5.31
